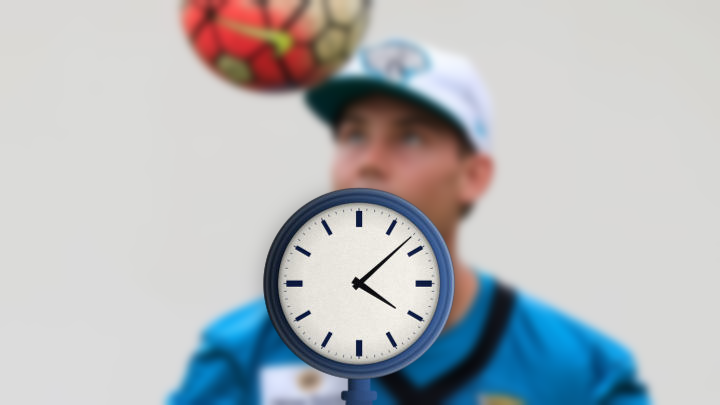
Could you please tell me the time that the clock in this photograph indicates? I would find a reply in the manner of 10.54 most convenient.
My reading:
4.08
